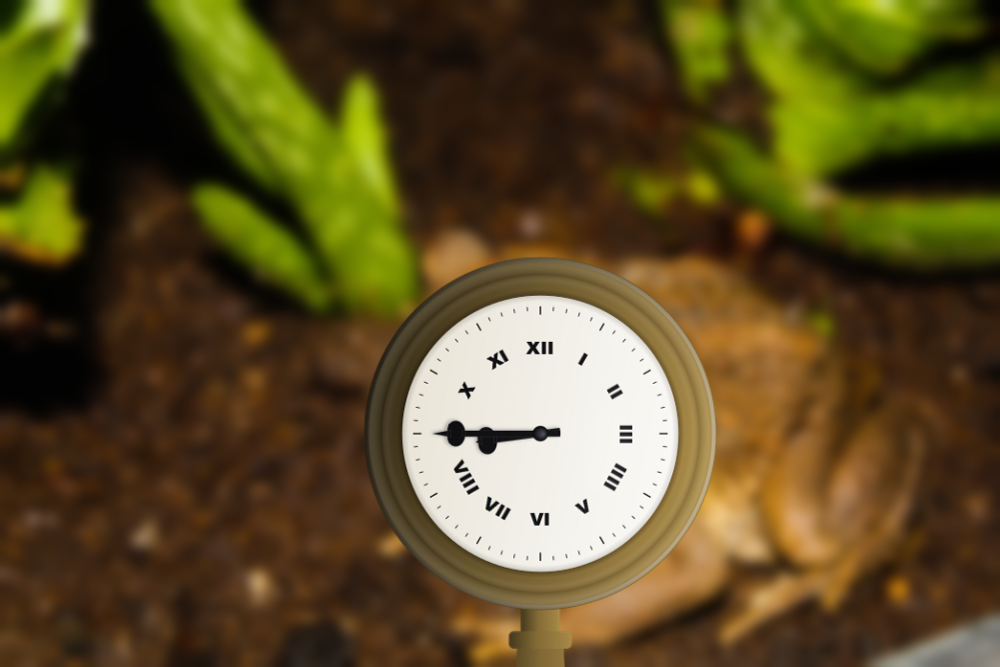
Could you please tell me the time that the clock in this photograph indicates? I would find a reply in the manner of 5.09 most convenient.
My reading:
8.45
